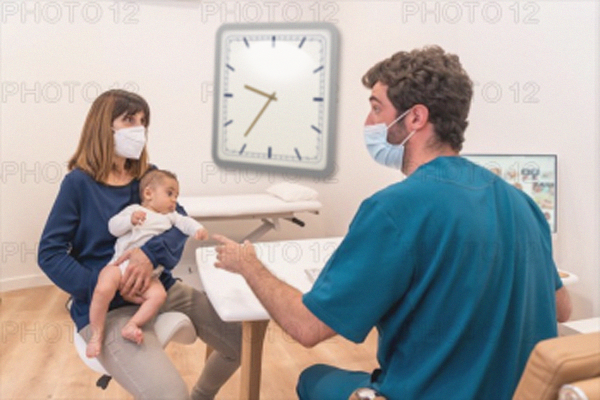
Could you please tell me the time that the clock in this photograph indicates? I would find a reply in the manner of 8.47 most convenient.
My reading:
9.36
